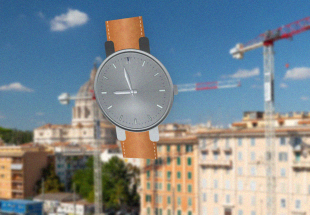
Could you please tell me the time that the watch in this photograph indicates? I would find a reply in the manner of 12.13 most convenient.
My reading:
8.58
